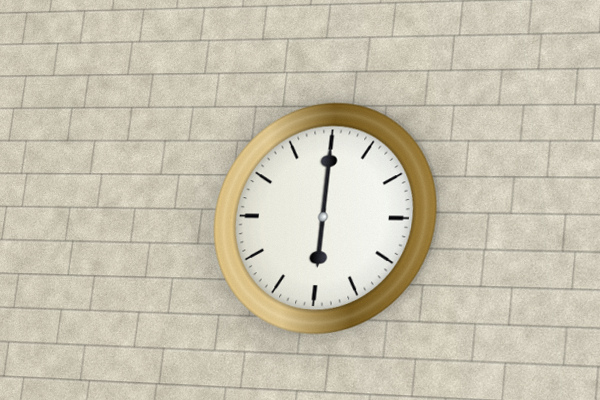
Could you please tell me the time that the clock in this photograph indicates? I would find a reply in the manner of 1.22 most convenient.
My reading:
6.00
